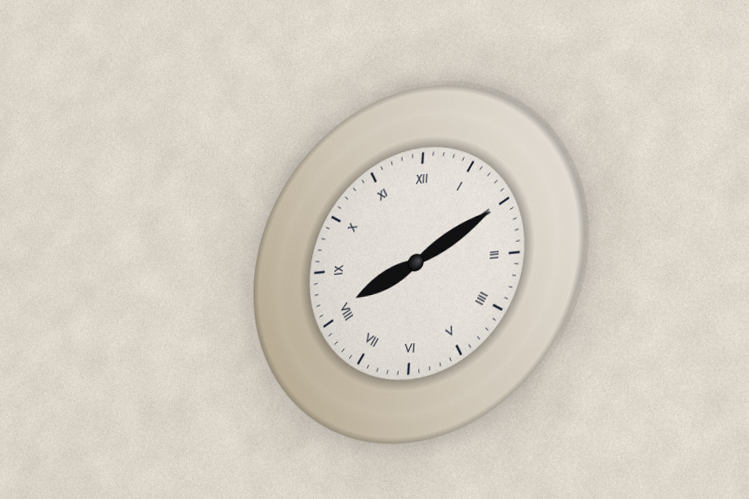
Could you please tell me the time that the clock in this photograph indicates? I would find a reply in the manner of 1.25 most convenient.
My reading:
8.10
